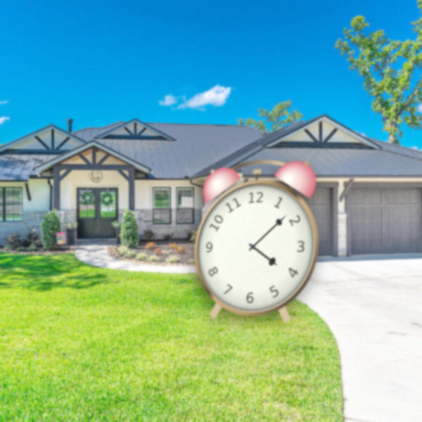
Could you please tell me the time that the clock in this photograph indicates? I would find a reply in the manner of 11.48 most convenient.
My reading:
4.08
